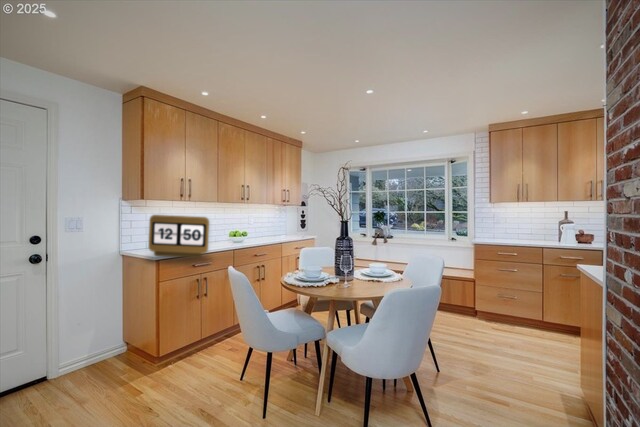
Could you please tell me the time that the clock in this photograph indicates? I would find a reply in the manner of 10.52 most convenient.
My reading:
12.50
